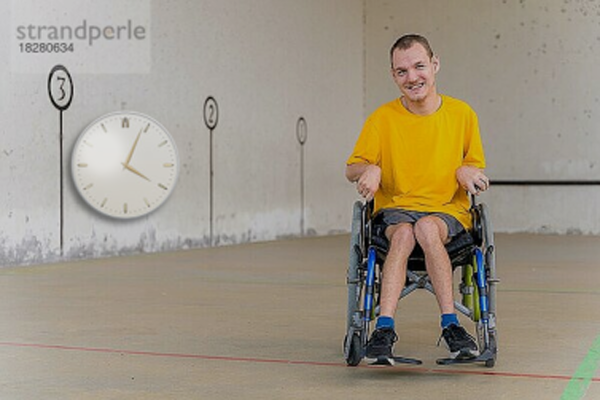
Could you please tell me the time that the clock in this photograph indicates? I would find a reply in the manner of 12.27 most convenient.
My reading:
4.04
